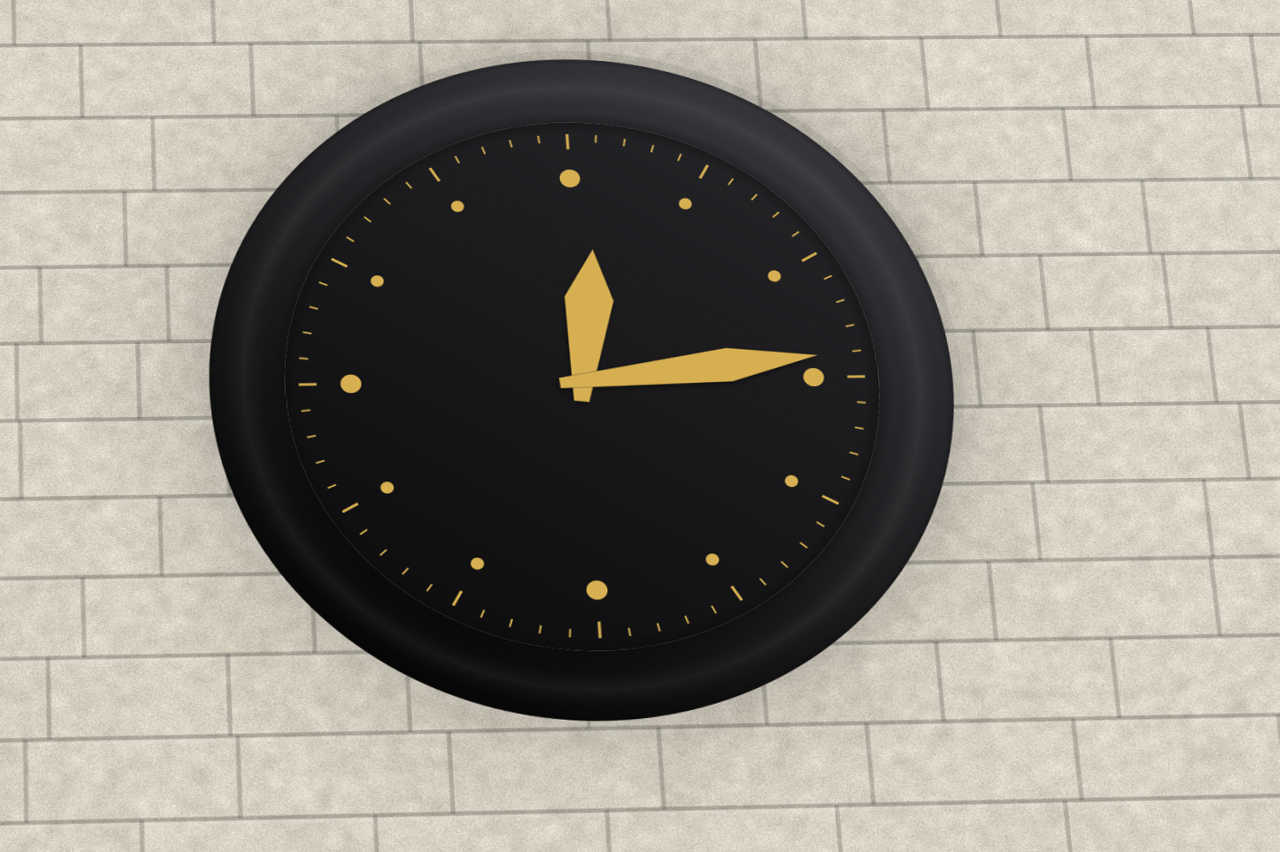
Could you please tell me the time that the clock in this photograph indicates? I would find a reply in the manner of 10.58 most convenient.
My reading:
12.14
